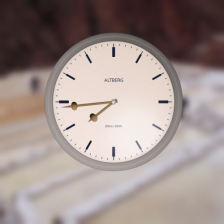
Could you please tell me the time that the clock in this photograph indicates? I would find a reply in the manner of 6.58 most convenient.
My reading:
7.44
